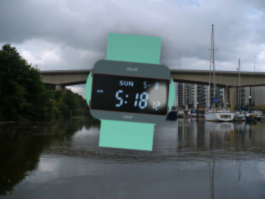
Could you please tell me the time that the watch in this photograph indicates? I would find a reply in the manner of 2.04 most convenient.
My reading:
5.18
